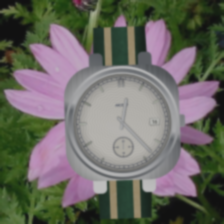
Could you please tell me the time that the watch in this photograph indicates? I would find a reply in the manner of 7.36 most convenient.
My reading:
12.23
